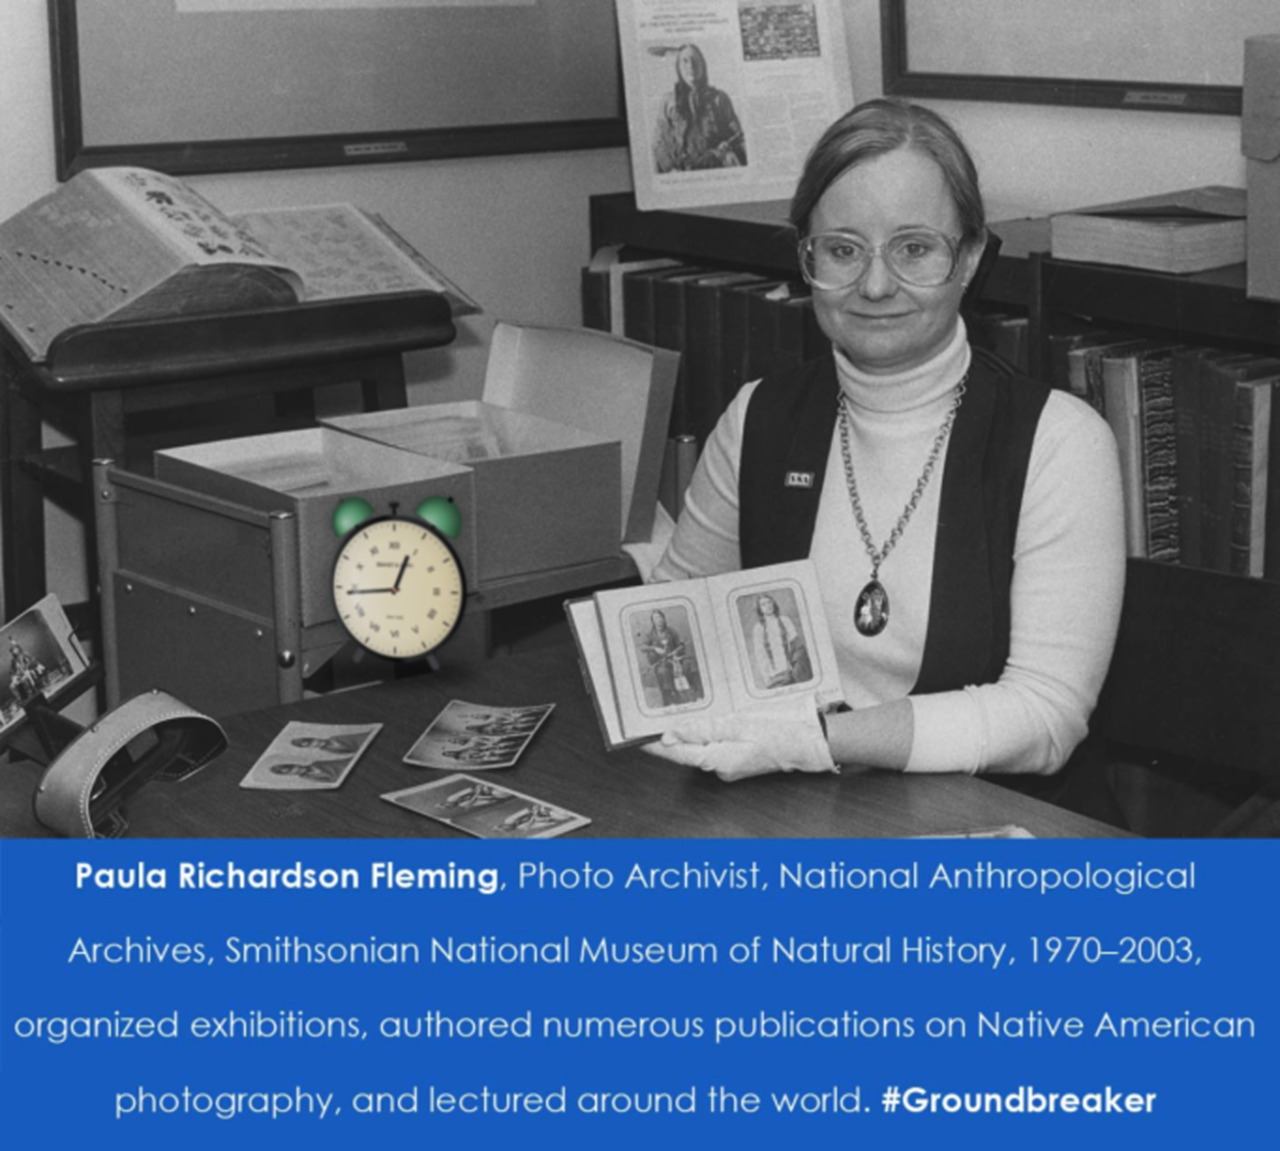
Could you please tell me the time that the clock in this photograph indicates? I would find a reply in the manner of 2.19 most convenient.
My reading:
12.44
